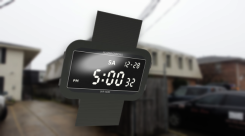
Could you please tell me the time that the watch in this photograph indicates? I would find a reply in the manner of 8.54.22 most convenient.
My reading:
5.00.32
